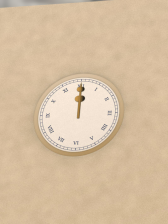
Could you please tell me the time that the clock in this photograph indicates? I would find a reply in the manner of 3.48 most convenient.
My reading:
12.00
